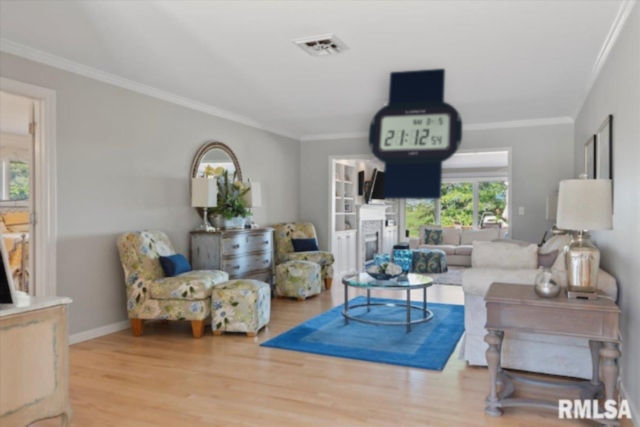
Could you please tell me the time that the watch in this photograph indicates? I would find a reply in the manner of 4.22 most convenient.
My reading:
21.12
